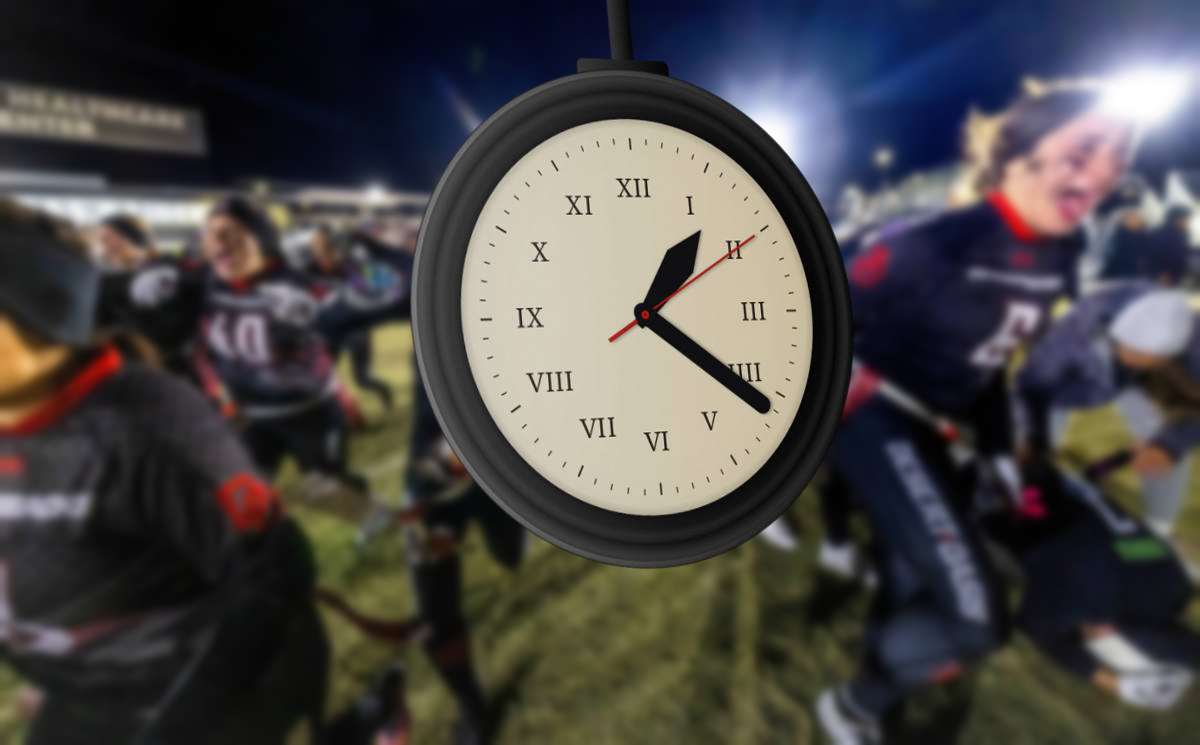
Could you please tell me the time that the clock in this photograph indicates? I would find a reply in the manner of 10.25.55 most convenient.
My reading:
1.21.10
